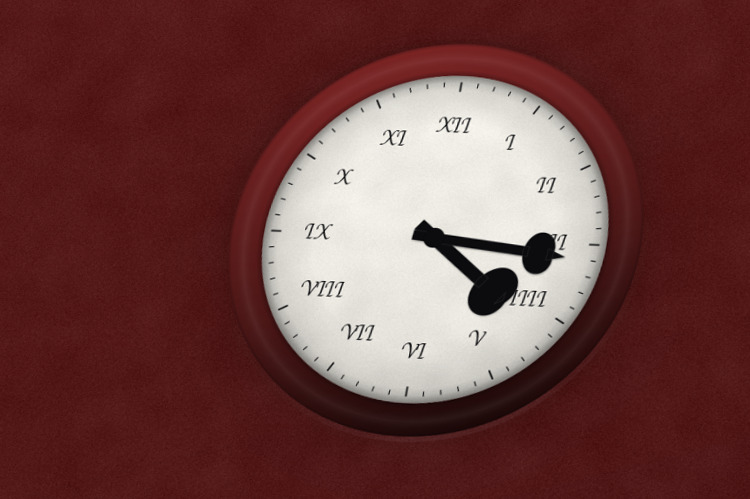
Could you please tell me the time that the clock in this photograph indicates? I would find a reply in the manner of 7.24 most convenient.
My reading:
4.16
